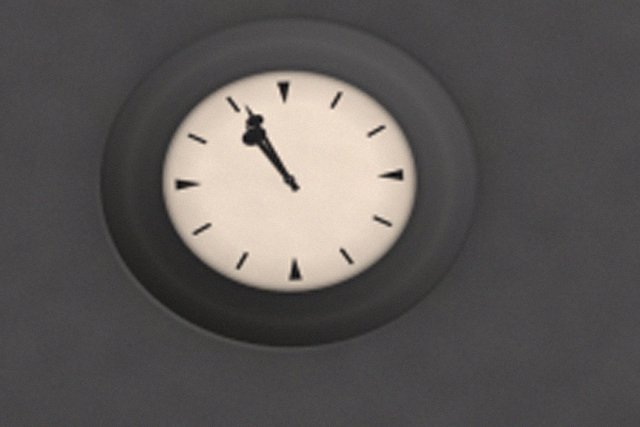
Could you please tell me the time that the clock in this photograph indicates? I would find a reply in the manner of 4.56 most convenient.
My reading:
10.56
